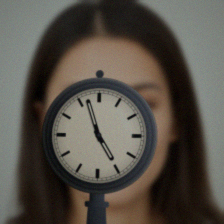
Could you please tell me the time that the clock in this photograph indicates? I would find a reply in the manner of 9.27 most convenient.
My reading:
4.57
